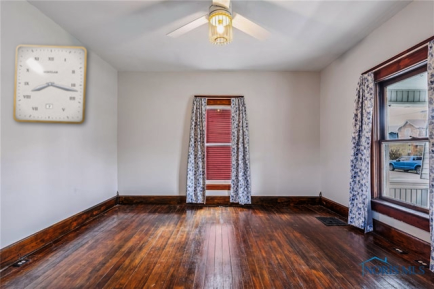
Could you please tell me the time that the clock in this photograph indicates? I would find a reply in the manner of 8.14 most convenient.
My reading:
8.17
